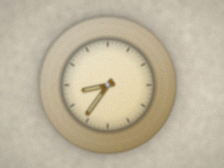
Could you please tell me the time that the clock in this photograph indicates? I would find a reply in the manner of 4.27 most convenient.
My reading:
8.36
